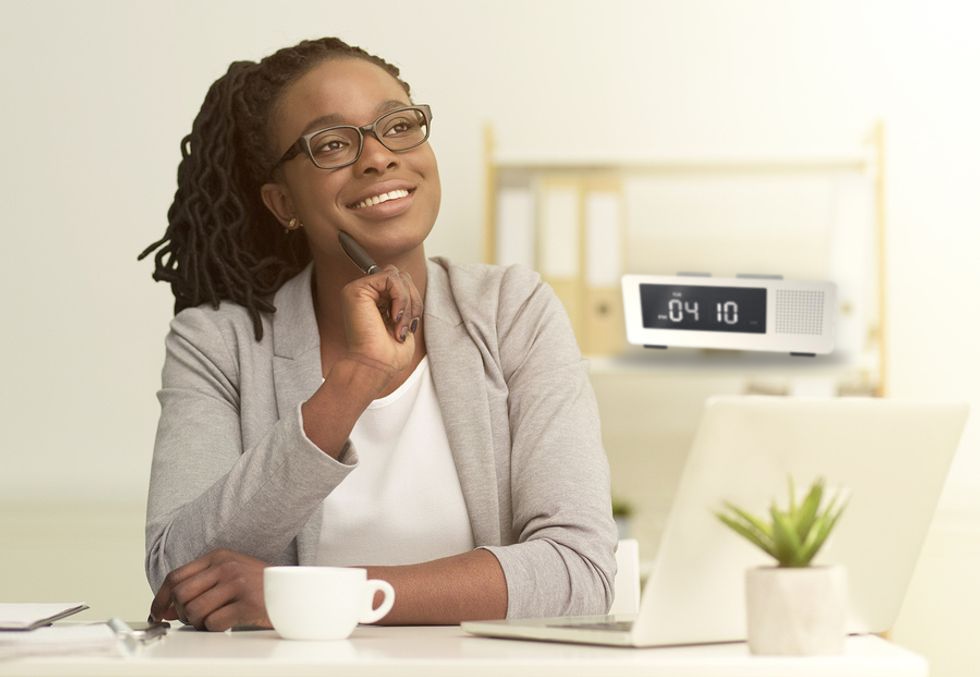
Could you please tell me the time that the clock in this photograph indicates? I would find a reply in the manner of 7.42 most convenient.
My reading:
4.10
